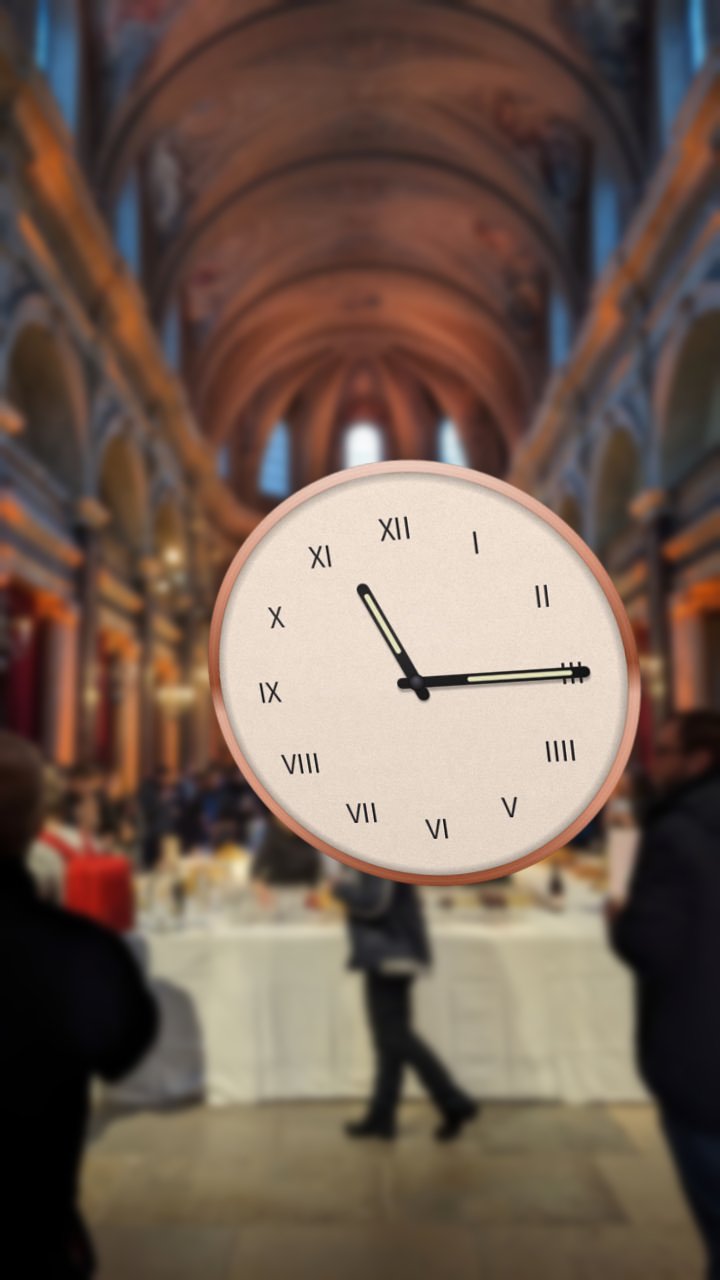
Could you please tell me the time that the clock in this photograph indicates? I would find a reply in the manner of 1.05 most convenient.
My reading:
11.15
